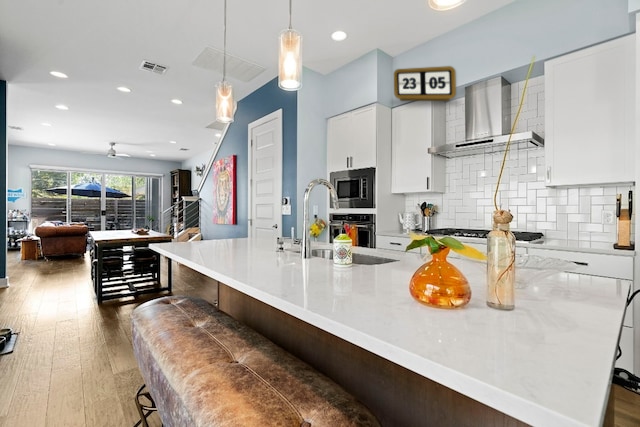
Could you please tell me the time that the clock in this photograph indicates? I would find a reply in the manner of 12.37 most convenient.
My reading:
23.05
